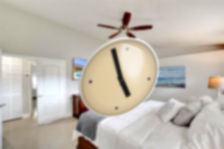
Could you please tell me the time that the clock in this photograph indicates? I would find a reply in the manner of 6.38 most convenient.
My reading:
4.56
